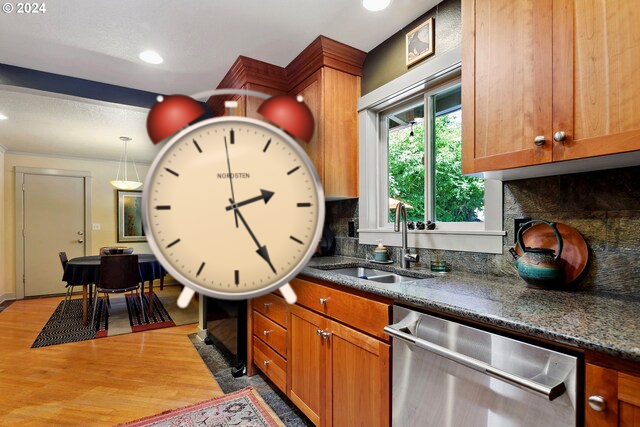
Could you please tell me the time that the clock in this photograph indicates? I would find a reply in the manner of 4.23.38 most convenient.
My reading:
2.24.59
